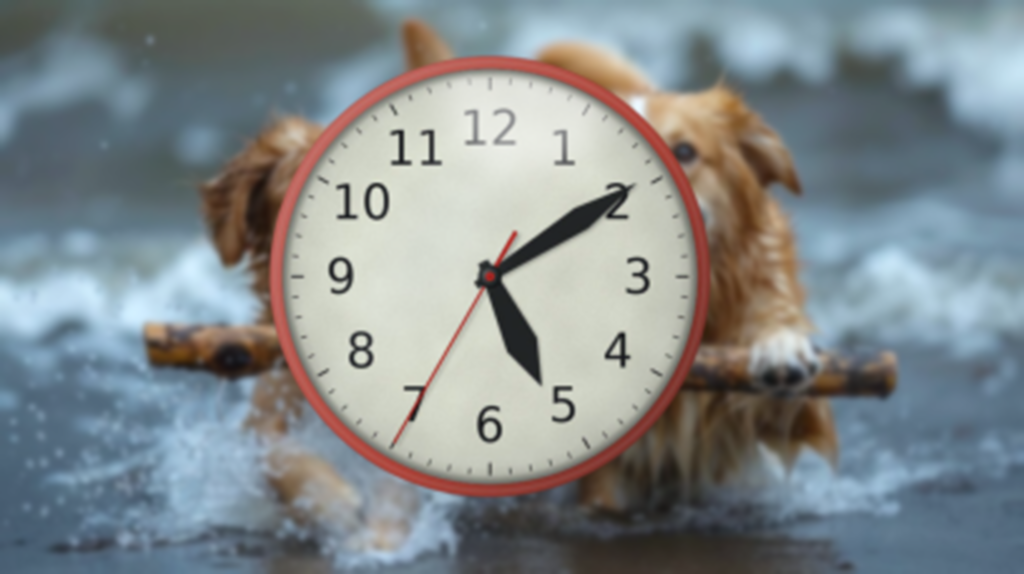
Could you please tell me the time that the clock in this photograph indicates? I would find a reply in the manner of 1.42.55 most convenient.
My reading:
5.09.35
